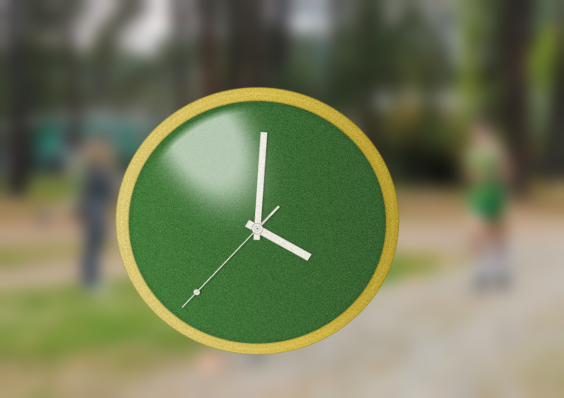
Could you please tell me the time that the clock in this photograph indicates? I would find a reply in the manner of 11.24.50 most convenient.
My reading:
4.00.37
